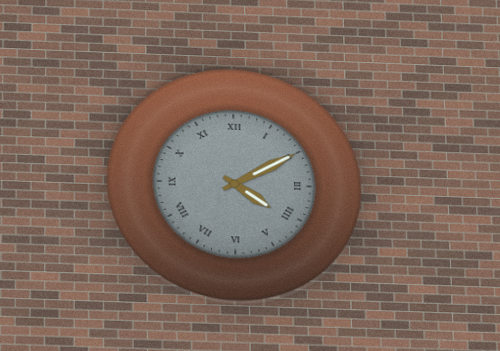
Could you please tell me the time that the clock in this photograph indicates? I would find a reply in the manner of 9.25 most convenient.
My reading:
4.10
